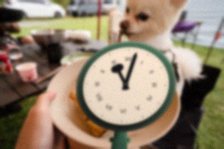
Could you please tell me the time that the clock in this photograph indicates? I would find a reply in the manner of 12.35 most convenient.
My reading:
11.02
